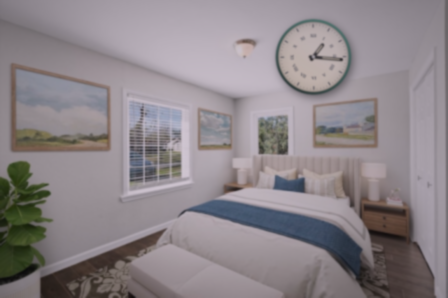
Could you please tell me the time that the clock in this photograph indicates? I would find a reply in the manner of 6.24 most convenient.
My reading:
1.16
